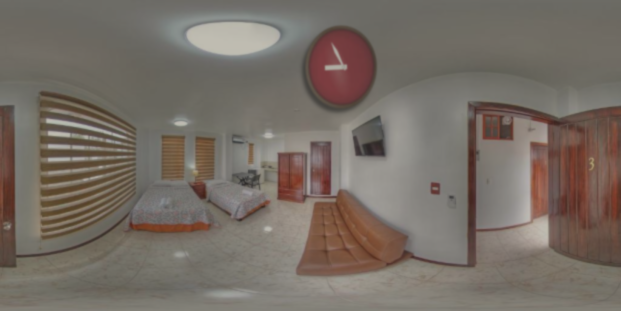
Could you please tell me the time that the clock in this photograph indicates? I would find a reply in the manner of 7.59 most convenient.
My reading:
8.55
